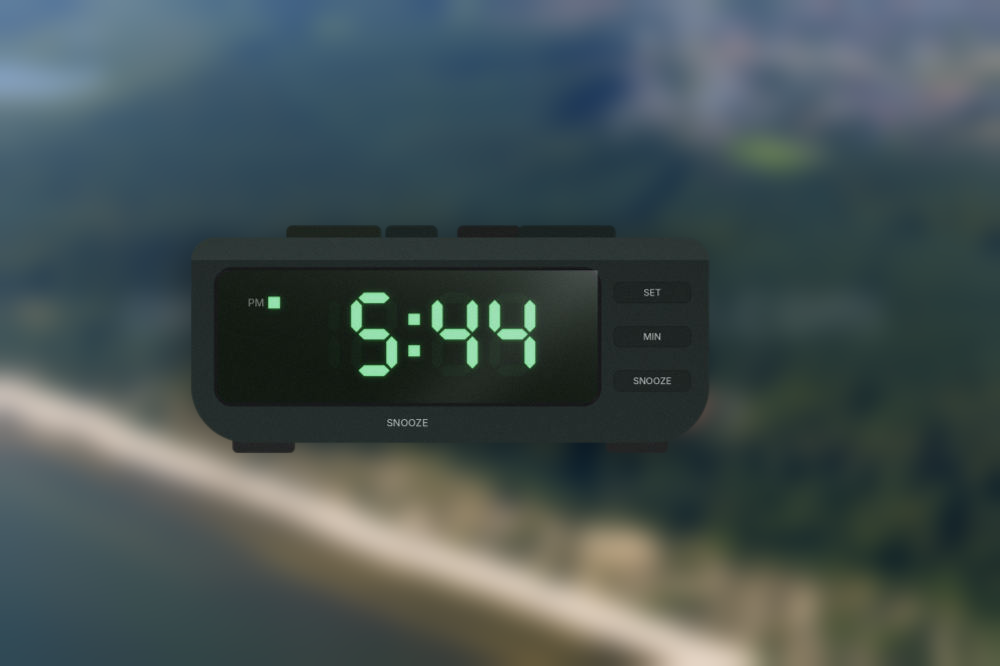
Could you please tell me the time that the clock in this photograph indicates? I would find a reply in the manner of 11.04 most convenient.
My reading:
5.44
